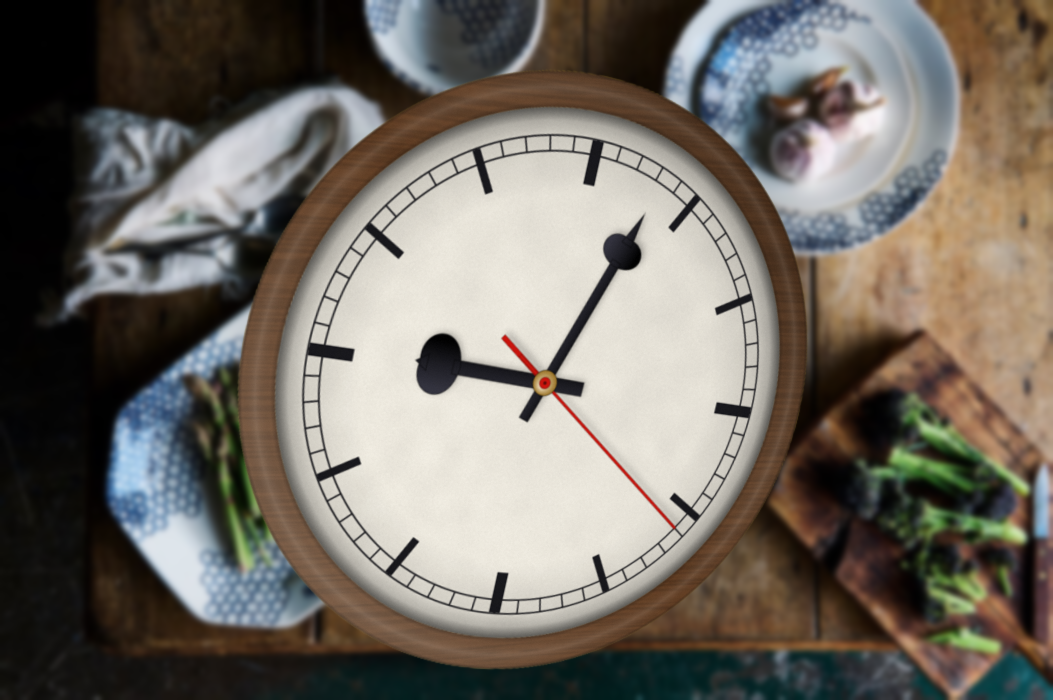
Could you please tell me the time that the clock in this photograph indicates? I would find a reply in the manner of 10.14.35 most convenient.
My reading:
9.03.21
